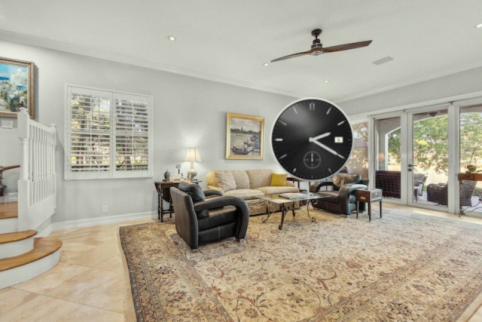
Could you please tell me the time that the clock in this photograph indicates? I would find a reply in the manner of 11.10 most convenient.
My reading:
2.20
